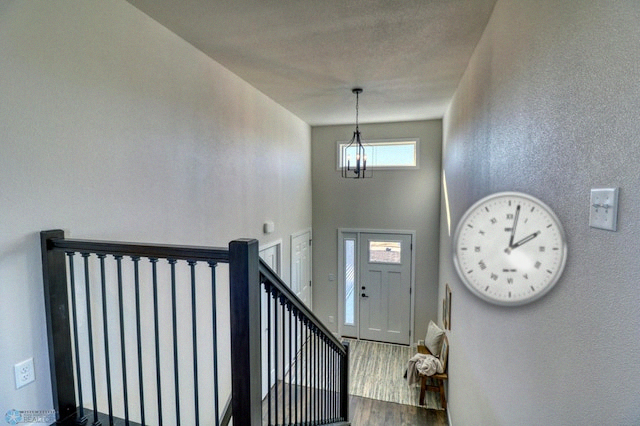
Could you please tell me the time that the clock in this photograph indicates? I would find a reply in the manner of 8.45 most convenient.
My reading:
2.02
